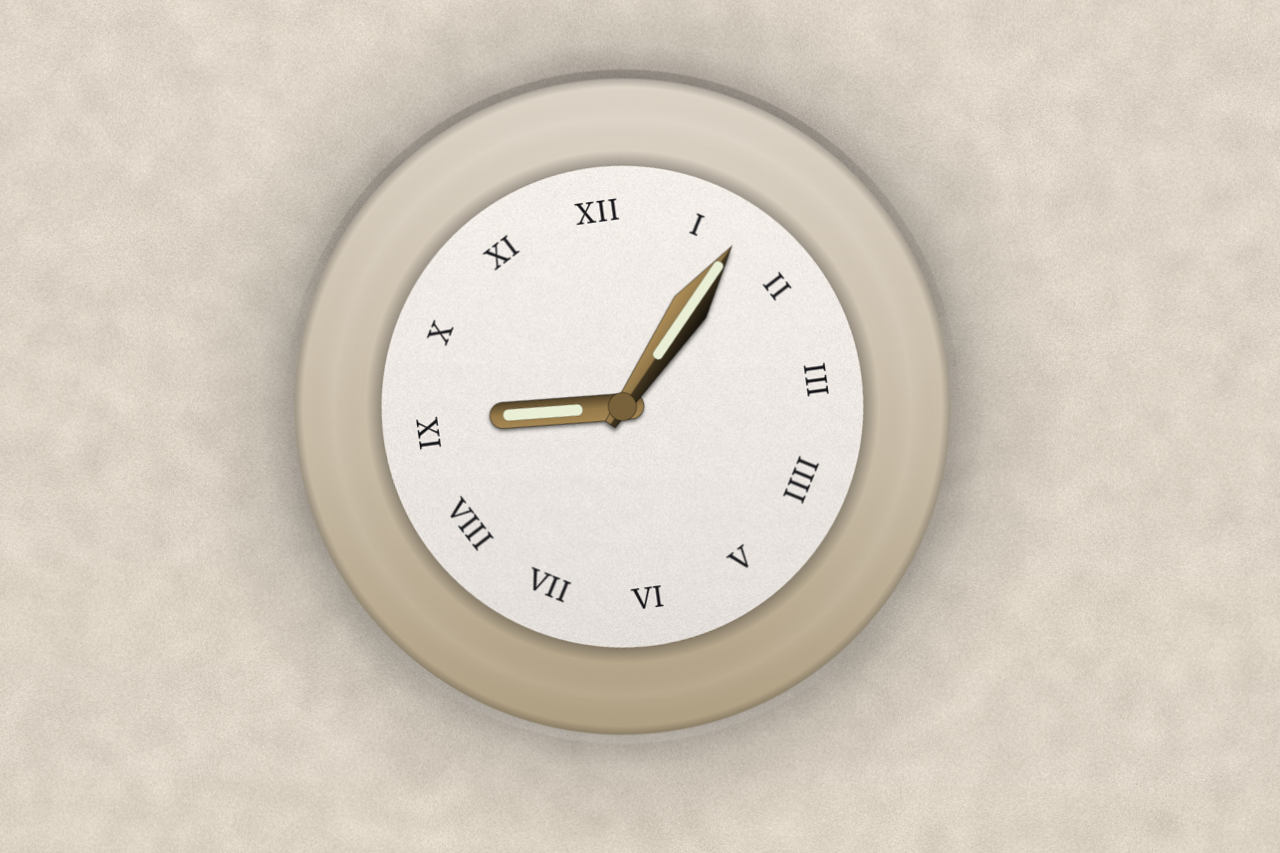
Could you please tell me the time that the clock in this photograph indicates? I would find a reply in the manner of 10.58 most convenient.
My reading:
9.07
